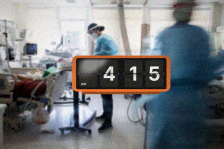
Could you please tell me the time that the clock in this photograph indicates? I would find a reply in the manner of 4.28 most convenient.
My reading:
4.15
